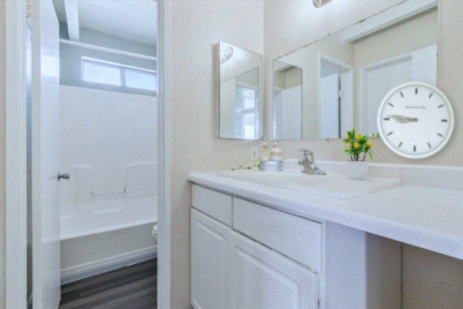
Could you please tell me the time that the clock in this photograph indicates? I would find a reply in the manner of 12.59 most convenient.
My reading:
8.46
